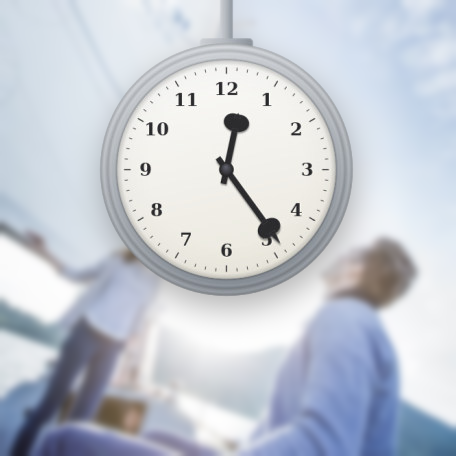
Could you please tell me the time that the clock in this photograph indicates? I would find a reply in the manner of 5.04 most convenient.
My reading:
12.24
